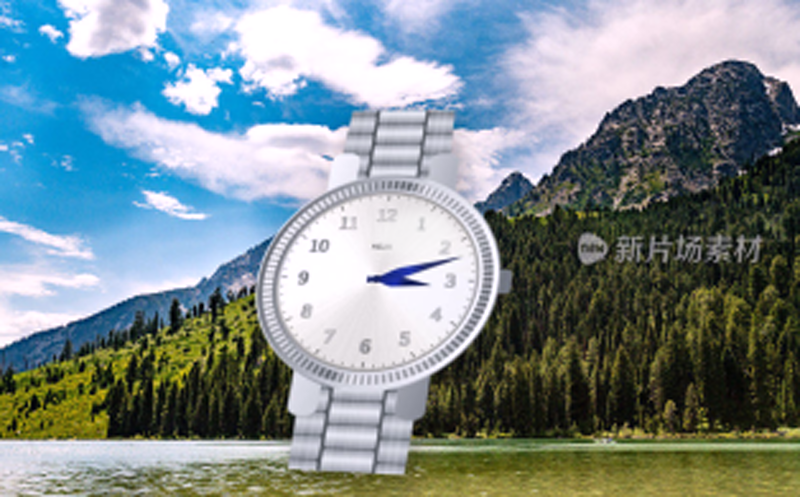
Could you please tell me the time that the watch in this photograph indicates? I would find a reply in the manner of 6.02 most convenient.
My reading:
3.12
